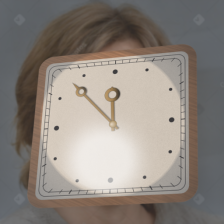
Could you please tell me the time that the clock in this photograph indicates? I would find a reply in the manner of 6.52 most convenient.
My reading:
11.53
